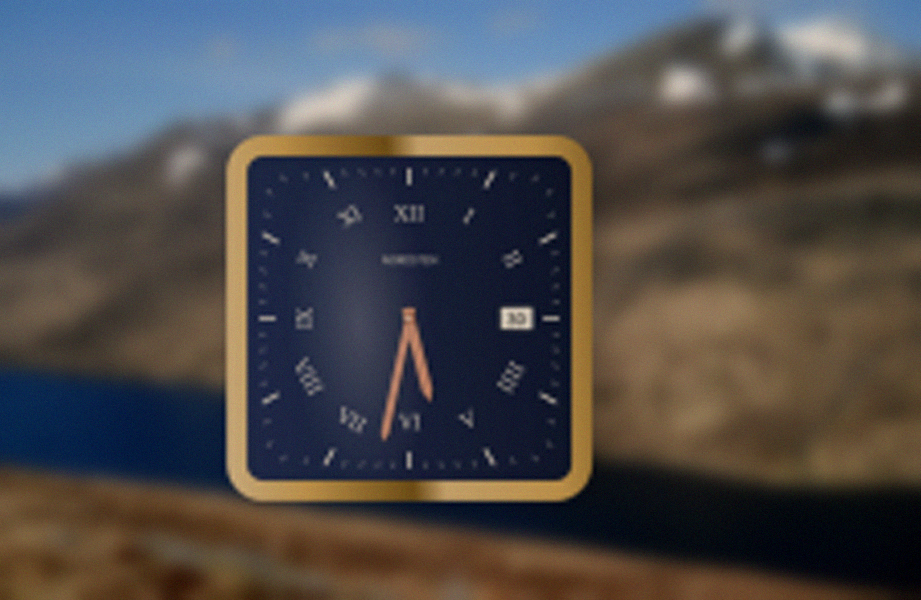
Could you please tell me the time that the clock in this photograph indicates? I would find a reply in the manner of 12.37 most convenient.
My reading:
5.32
